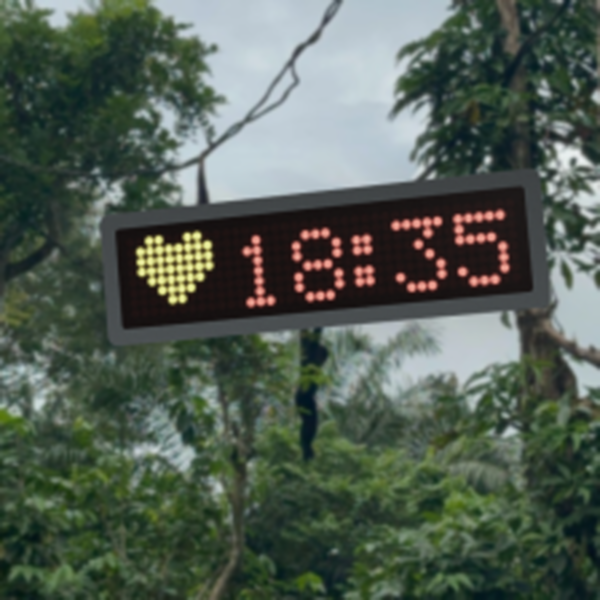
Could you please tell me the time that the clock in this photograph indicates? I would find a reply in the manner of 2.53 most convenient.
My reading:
18.35
